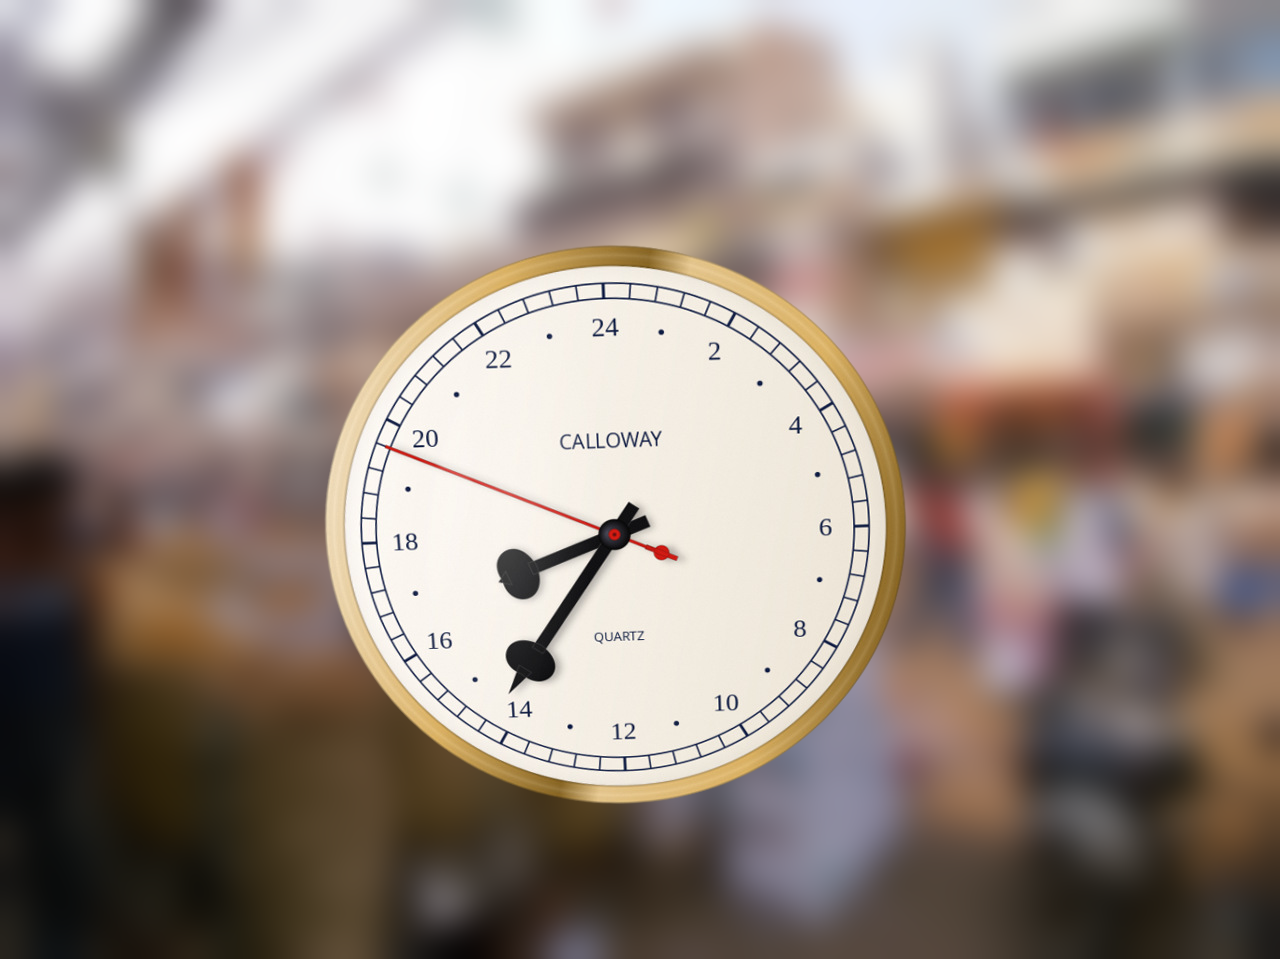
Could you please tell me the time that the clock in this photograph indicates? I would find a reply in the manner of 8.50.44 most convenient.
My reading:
16.35.49
